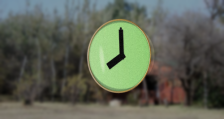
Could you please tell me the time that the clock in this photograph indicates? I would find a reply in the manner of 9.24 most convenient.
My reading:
8.00
